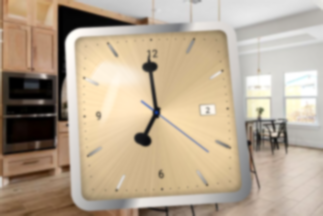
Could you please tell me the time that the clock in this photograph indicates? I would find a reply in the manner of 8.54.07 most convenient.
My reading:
6.59.22
